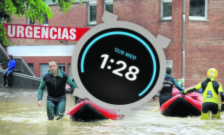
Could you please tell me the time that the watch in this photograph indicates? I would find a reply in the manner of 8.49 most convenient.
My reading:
1.28
